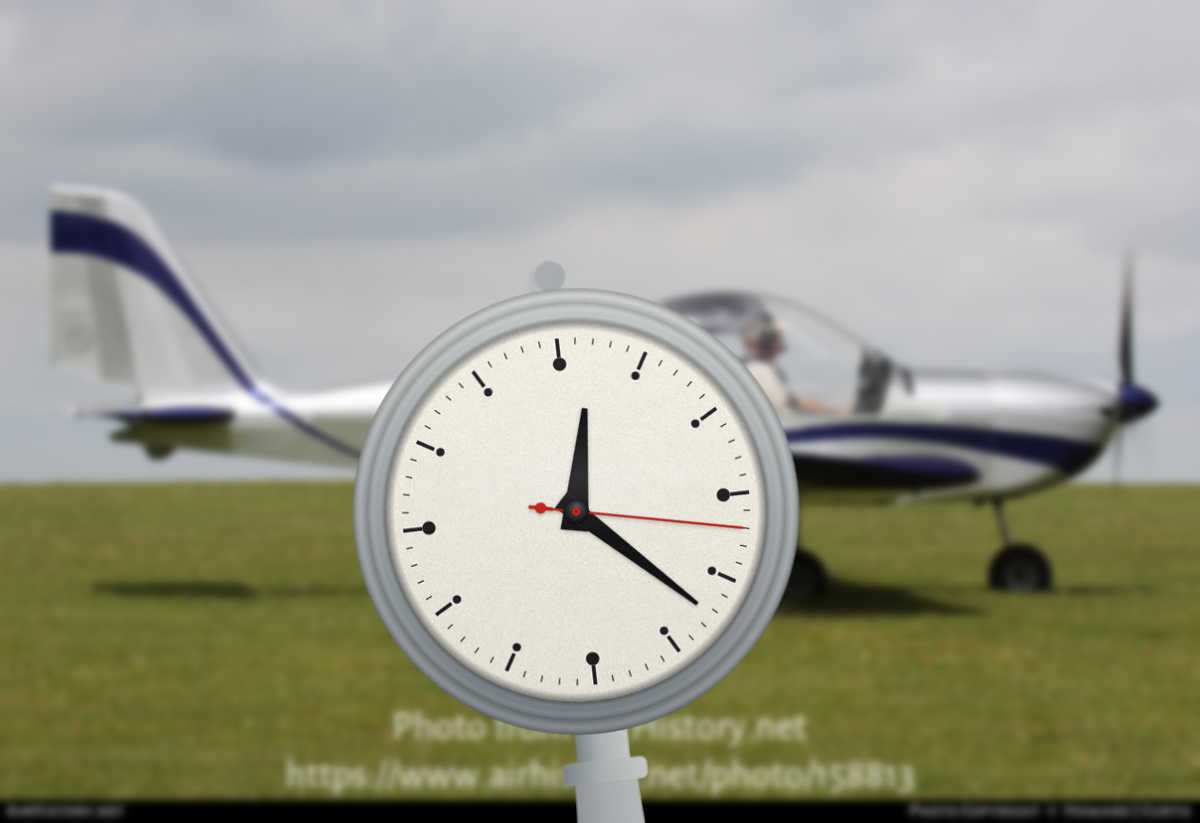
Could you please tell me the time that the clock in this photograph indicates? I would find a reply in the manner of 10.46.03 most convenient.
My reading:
12.22.17
